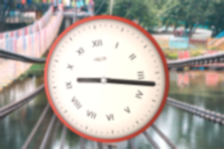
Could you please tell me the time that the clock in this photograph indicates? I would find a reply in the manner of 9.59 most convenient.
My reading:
9.17
